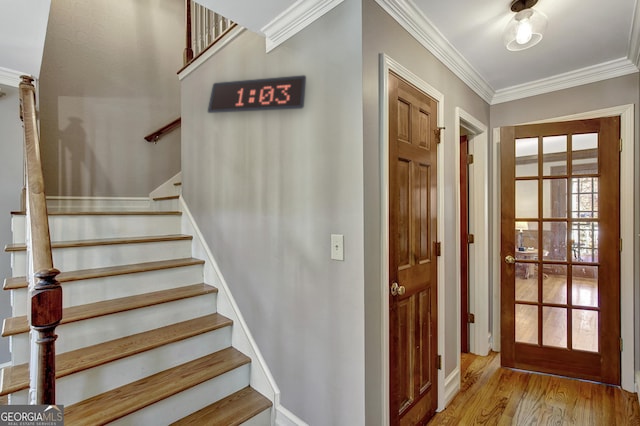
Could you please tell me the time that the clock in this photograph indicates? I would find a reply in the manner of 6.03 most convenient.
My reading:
1.03
